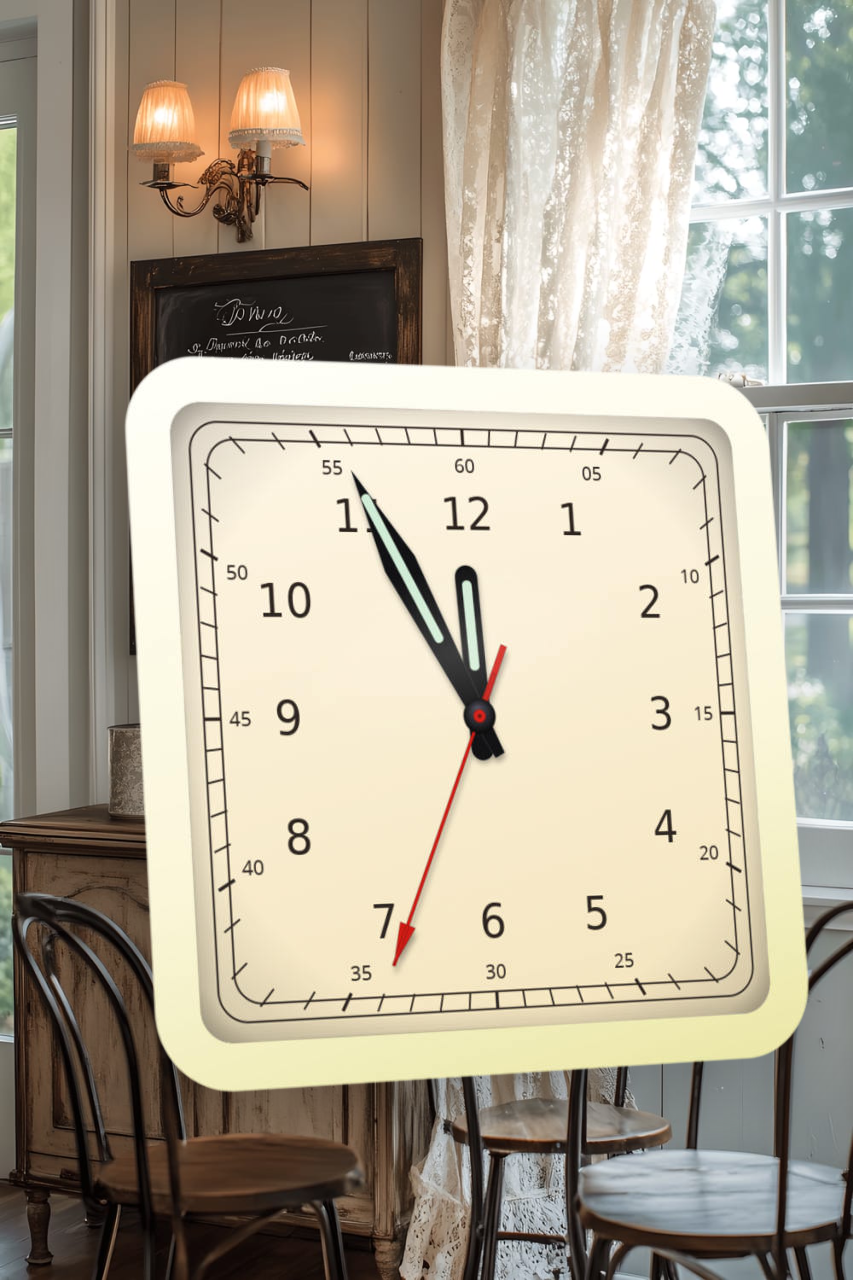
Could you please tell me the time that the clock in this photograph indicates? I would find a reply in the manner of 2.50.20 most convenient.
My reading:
11.55.34
